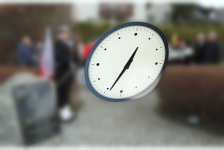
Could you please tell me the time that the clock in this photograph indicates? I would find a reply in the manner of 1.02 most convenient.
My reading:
12.34
